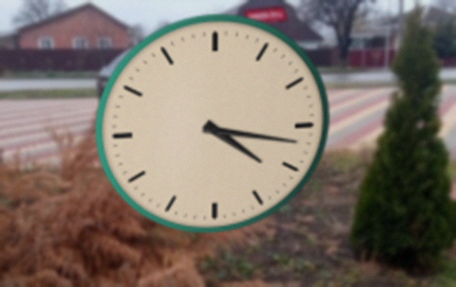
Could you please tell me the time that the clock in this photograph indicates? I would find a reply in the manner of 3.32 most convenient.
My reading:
4.17
